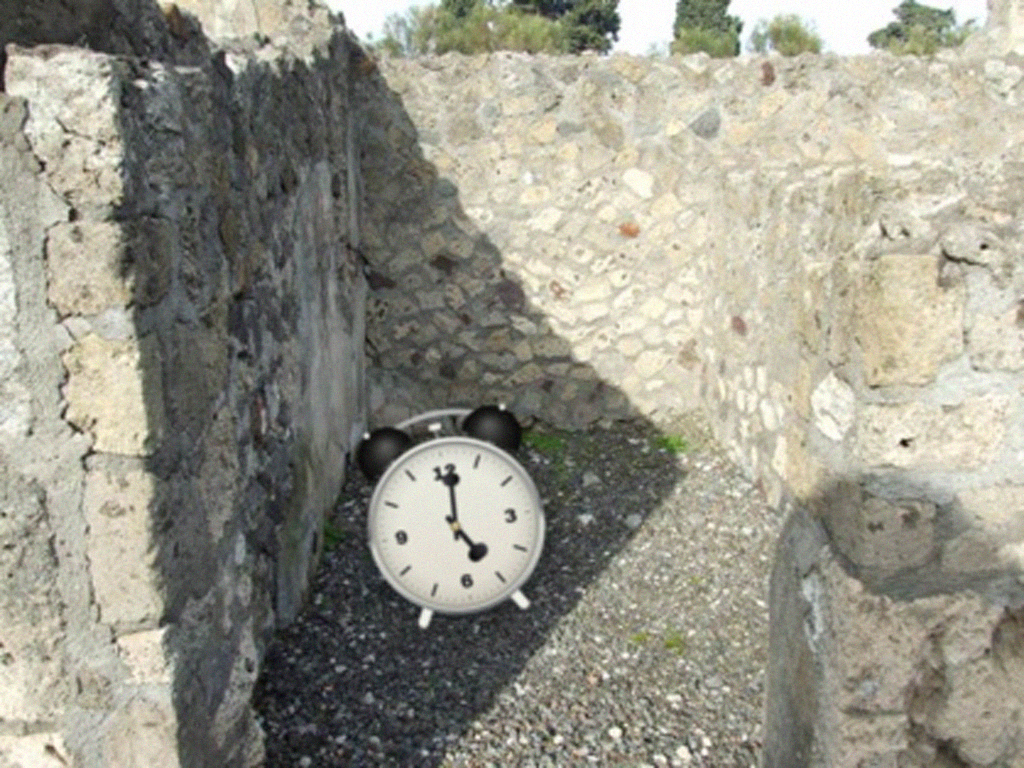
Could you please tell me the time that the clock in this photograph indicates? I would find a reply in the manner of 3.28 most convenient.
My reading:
5.01
